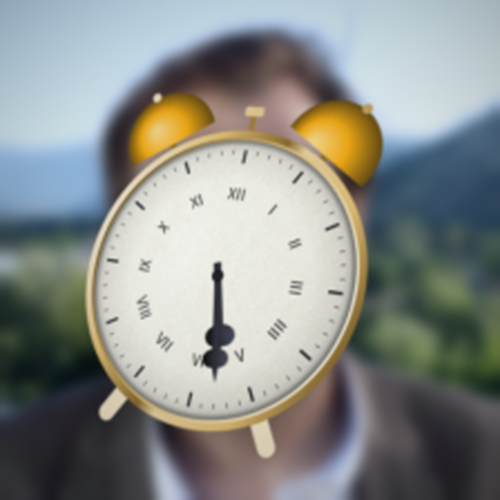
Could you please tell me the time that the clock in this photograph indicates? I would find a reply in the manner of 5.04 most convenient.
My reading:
5.28
